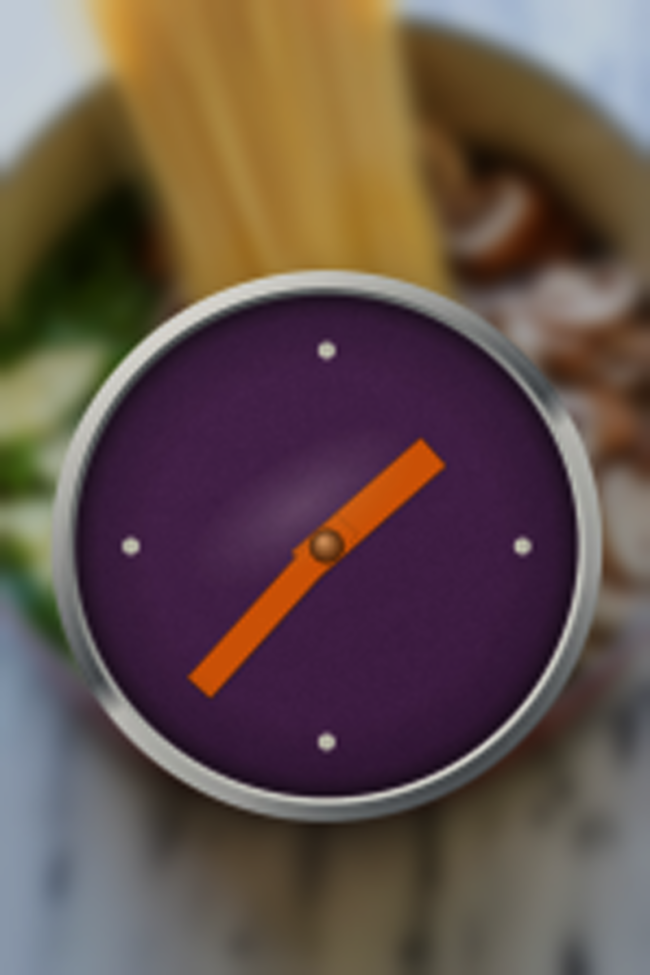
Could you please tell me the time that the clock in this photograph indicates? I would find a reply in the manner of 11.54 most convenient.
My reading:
1.37
